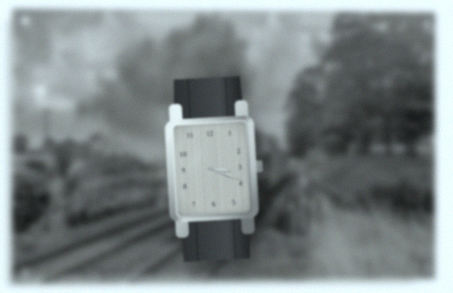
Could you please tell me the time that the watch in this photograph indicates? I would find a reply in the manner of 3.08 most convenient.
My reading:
3.19
